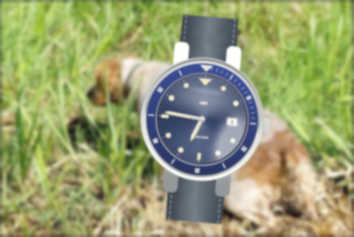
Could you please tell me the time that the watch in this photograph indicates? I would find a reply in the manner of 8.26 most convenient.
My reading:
6.46
